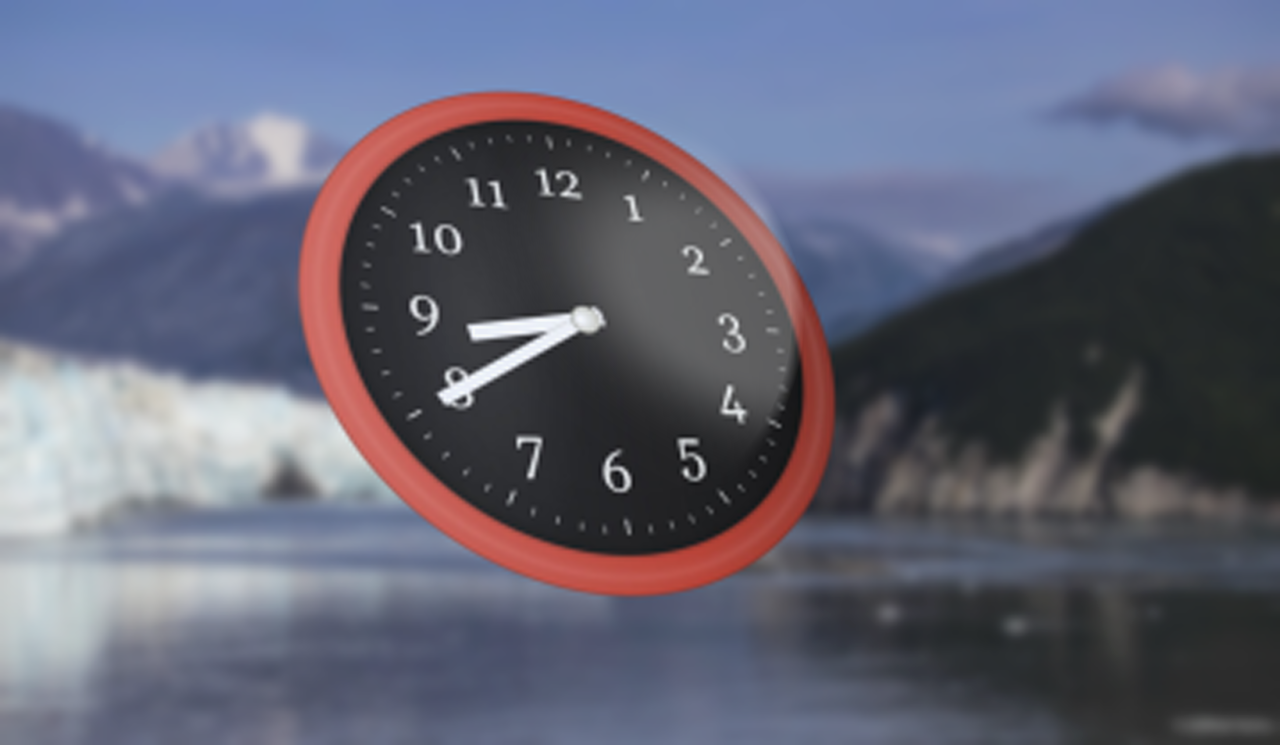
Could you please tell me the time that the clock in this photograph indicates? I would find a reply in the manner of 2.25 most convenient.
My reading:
8.40
